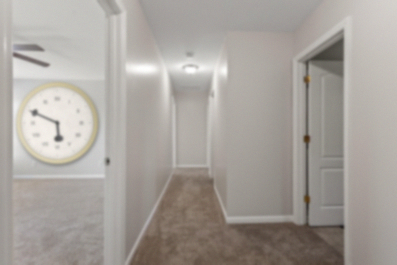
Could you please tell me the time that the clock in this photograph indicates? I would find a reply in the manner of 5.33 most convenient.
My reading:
5.49
